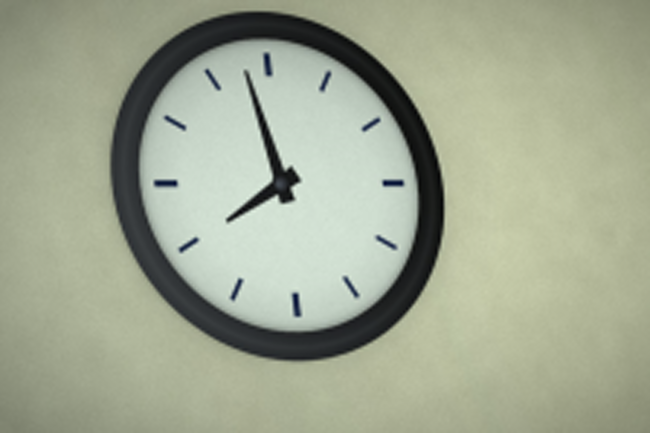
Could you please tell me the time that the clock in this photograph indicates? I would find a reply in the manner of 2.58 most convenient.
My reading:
7.58
